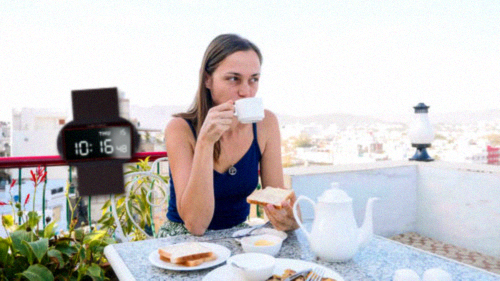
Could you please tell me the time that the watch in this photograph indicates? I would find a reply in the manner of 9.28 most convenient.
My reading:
10.16
